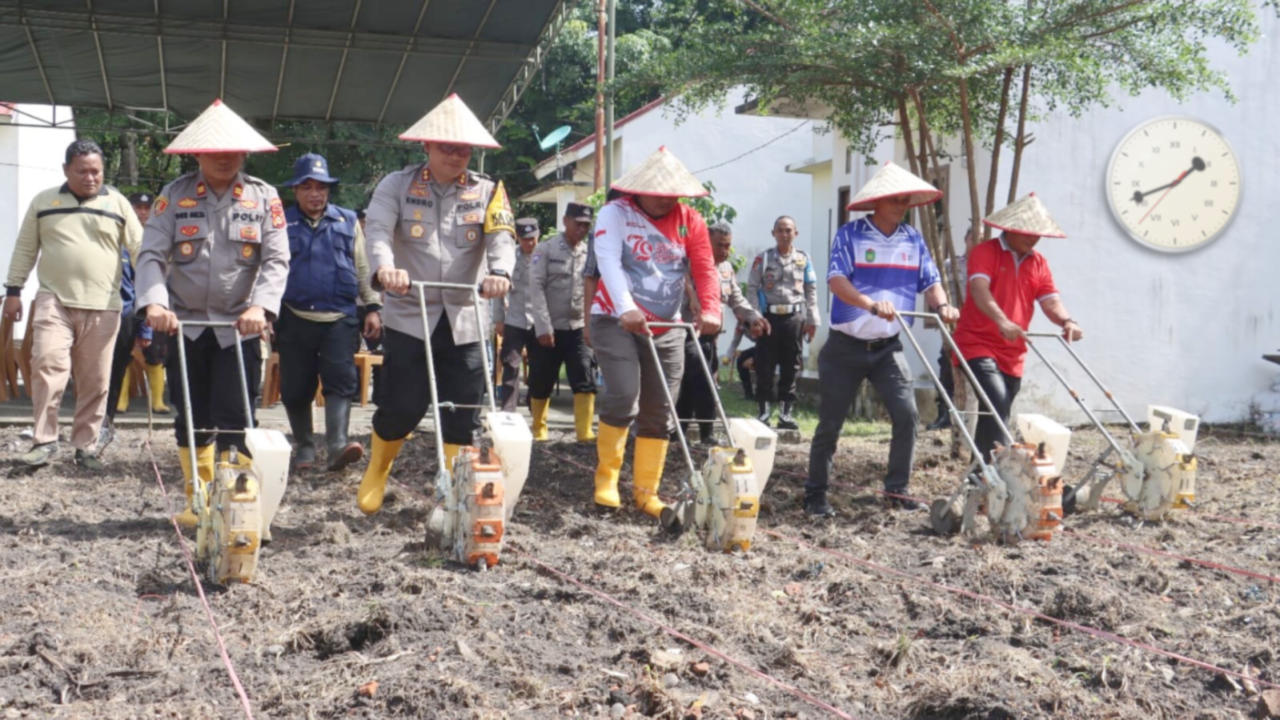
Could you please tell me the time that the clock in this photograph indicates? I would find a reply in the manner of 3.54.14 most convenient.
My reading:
1.41.37
